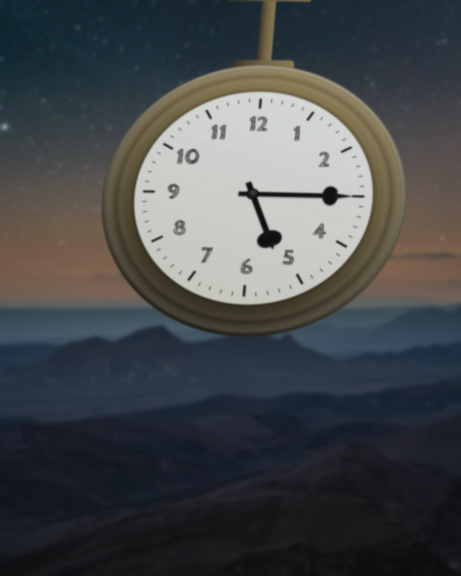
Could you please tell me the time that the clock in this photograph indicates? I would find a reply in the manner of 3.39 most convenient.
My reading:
5.15
